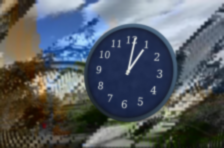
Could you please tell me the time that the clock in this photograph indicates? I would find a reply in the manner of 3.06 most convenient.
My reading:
1.01
